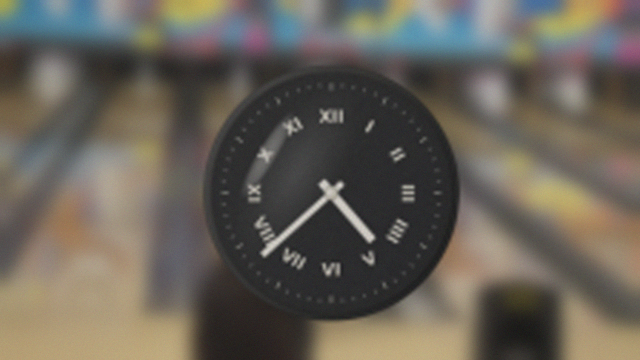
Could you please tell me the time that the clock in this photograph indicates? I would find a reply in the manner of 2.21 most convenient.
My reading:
4.38
